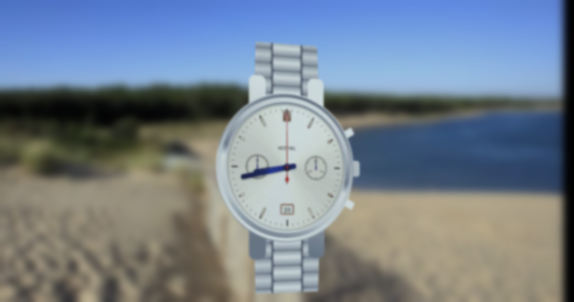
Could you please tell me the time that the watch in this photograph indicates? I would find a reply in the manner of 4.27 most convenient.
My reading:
8.43
